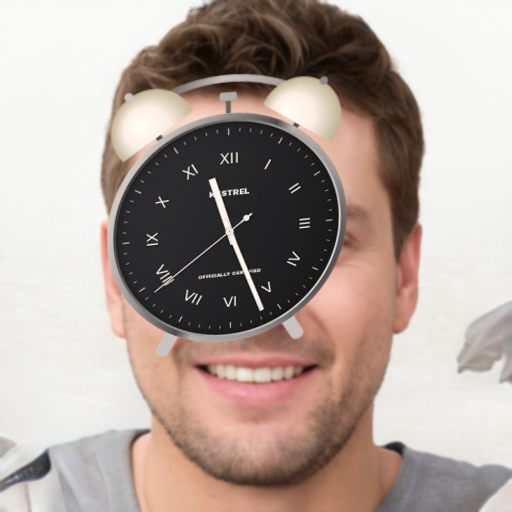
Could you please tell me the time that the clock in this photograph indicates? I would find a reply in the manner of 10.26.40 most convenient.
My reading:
11.26.39
